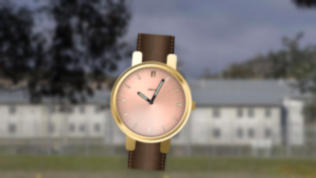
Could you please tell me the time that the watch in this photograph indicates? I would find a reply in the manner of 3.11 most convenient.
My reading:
10.04
